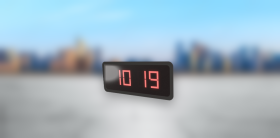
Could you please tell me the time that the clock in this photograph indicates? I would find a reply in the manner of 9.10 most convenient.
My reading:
10.19
